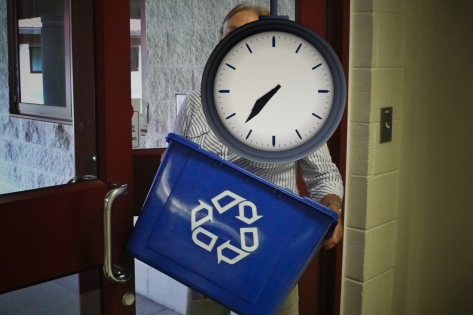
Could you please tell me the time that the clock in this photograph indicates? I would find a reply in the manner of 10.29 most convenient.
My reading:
7.37
